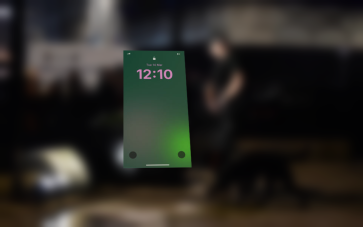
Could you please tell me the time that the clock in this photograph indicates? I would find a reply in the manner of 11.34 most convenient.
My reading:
12.10
